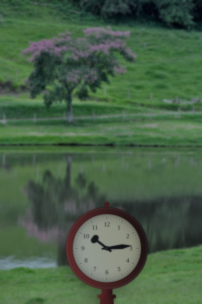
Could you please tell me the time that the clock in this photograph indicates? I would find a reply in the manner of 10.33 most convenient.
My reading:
10.14
